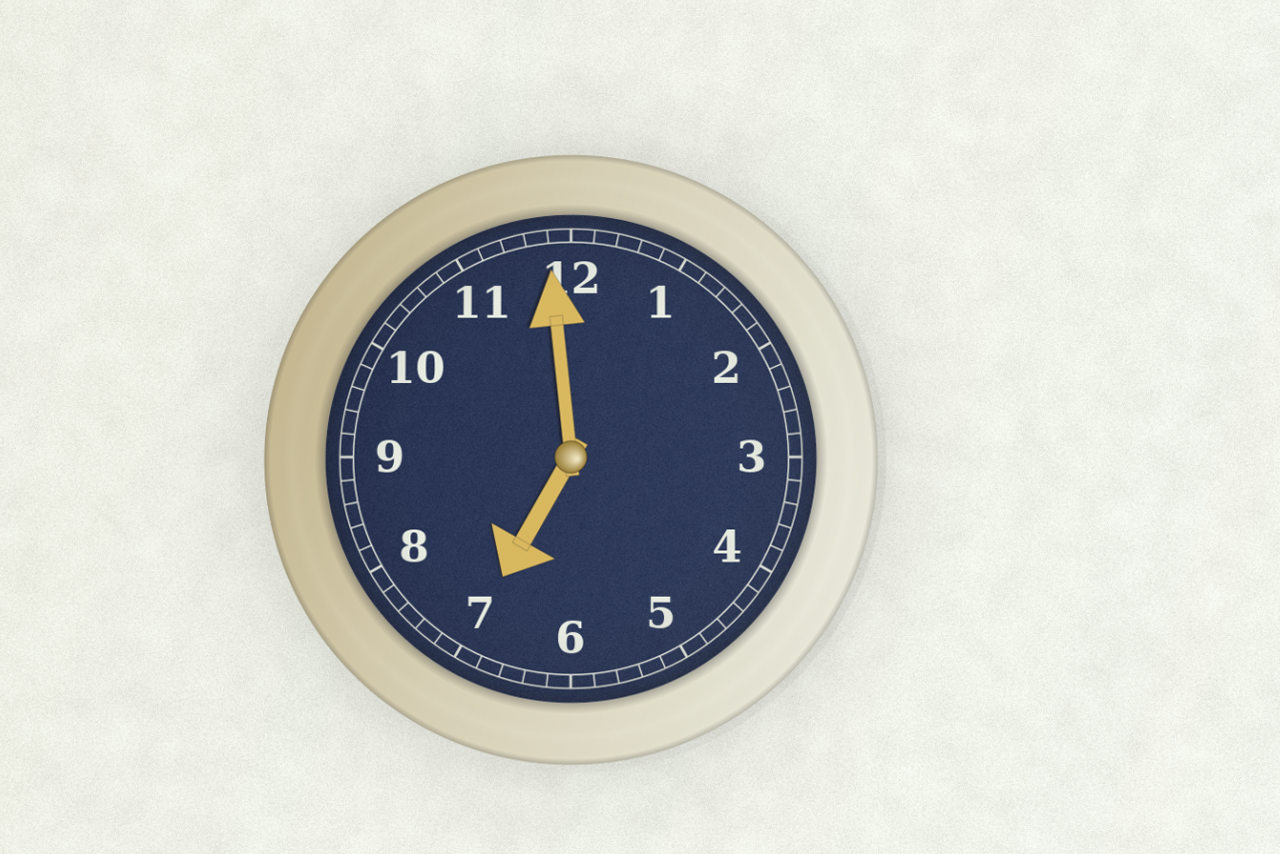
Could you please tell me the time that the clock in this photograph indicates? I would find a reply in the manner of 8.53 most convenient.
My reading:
6.59
